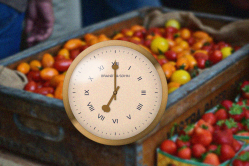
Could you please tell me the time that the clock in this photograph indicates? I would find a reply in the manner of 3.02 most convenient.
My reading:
7.00
